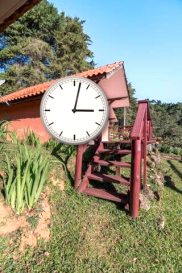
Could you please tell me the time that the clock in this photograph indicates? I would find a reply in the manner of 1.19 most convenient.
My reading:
3.02
